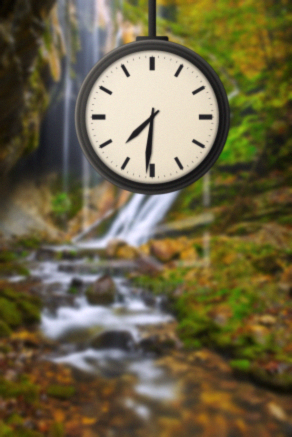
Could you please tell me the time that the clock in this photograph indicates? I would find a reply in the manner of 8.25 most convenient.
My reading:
7.31
